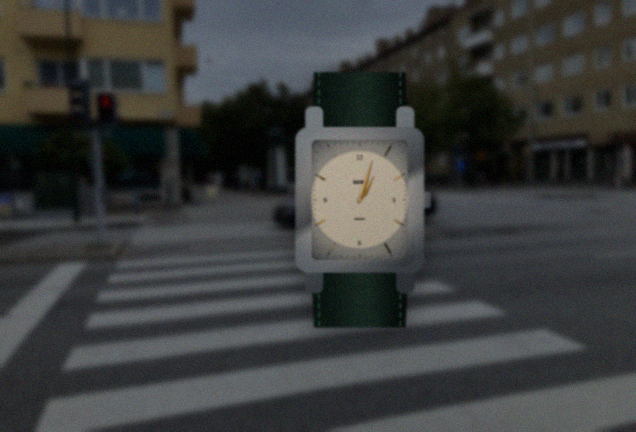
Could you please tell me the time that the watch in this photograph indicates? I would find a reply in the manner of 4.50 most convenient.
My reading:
1.03
